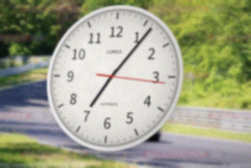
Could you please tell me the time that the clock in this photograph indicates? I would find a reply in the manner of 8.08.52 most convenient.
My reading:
7.06.16
